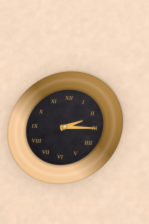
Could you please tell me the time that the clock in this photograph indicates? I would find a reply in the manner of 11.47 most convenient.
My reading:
2.15
